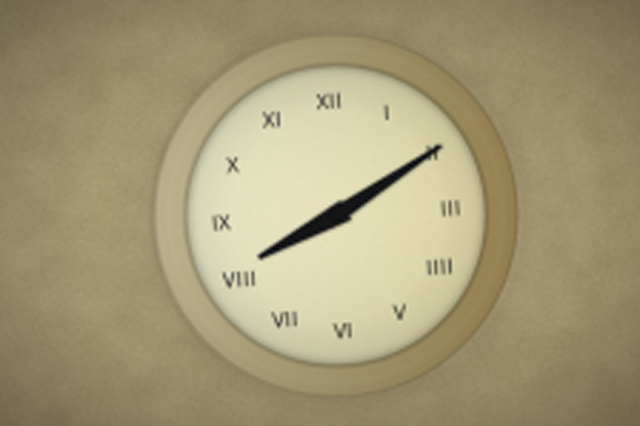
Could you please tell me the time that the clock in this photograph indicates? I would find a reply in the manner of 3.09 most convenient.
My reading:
8.10
